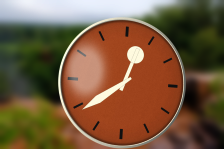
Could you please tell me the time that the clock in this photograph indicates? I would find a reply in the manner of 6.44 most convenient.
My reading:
12.39
